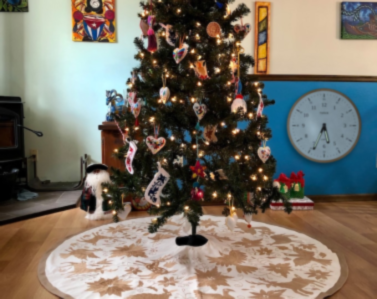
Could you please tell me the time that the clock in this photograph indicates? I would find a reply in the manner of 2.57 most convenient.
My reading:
5.34
